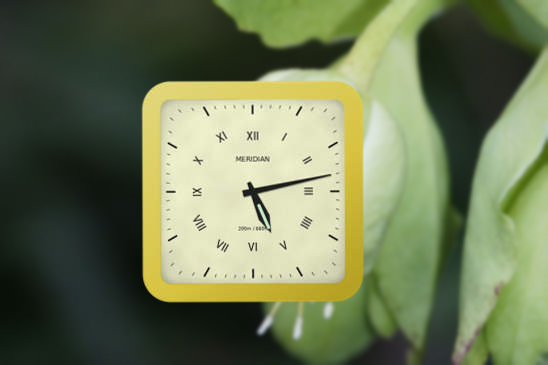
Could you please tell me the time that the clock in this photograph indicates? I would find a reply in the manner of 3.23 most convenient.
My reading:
5.13
